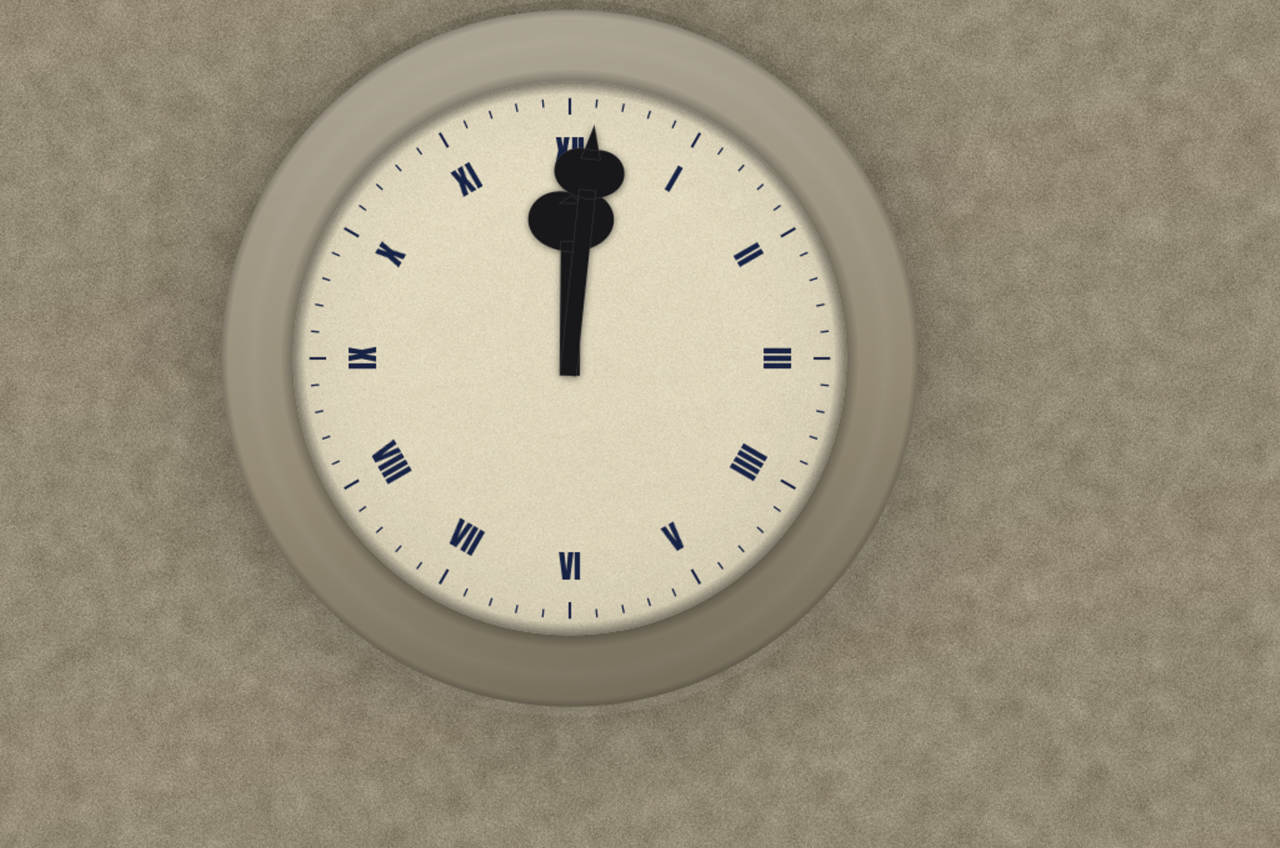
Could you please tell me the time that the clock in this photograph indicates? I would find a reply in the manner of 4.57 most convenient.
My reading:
12.01
